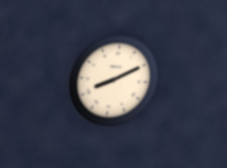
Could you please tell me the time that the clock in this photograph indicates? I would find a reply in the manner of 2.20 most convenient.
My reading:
8.10
